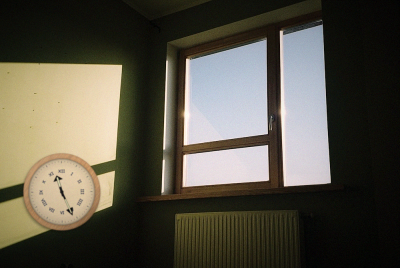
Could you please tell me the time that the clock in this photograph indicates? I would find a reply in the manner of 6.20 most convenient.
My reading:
11.26
